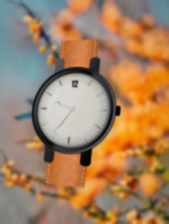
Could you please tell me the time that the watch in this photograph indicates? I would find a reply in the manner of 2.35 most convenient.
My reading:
9.36
